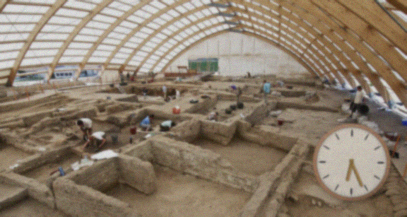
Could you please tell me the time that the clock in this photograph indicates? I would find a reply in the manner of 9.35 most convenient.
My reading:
6.26
